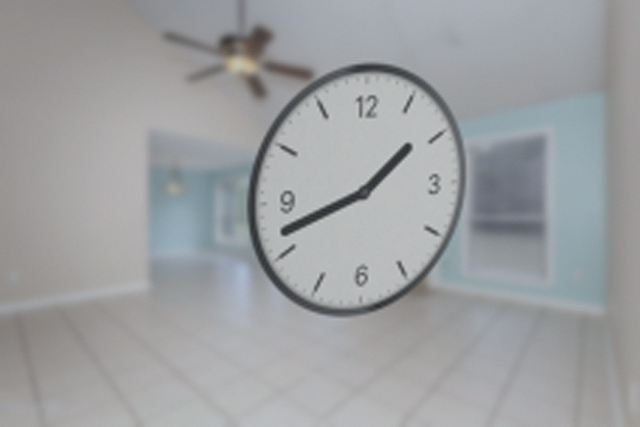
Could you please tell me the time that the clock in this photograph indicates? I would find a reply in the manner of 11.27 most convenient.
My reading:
1.42
